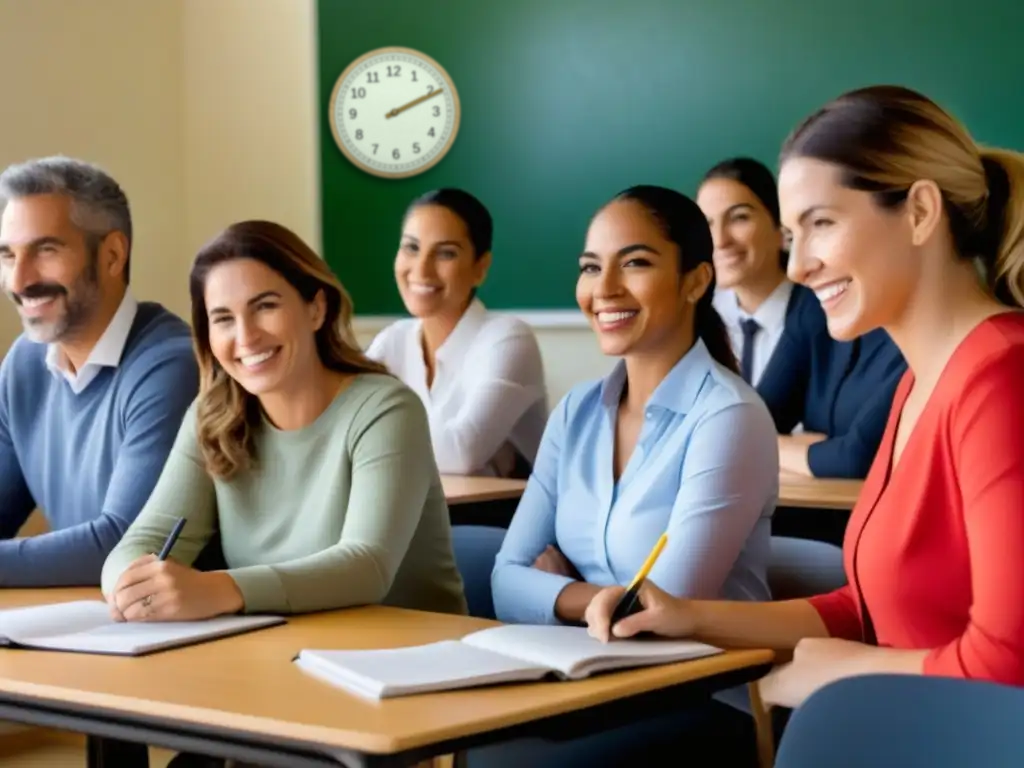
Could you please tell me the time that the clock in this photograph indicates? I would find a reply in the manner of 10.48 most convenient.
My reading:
2.11
